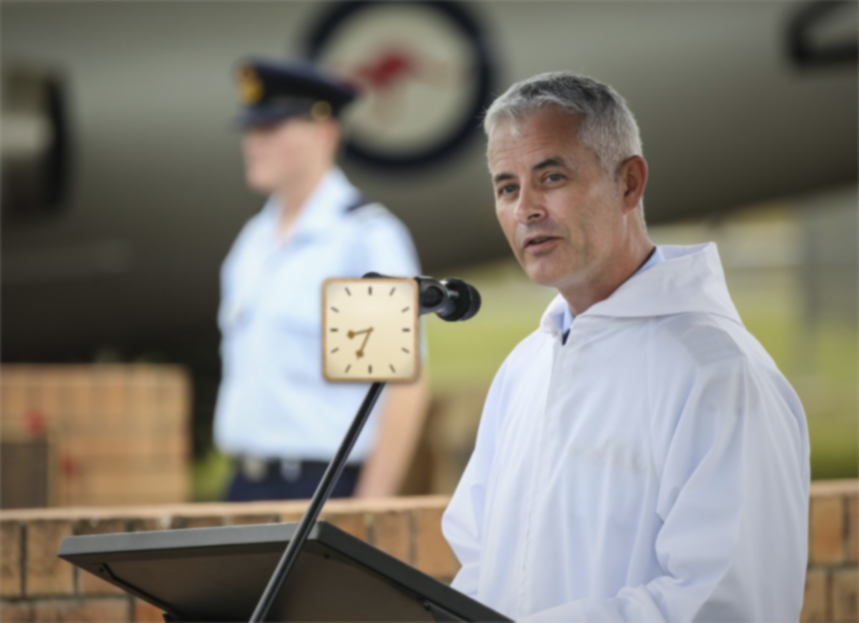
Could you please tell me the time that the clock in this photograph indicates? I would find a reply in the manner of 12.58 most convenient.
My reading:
8.34
